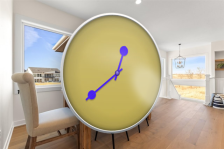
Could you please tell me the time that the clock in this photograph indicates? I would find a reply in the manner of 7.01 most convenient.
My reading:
12.39
